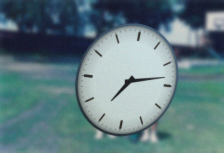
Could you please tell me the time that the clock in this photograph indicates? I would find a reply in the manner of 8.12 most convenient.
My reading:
7.13
